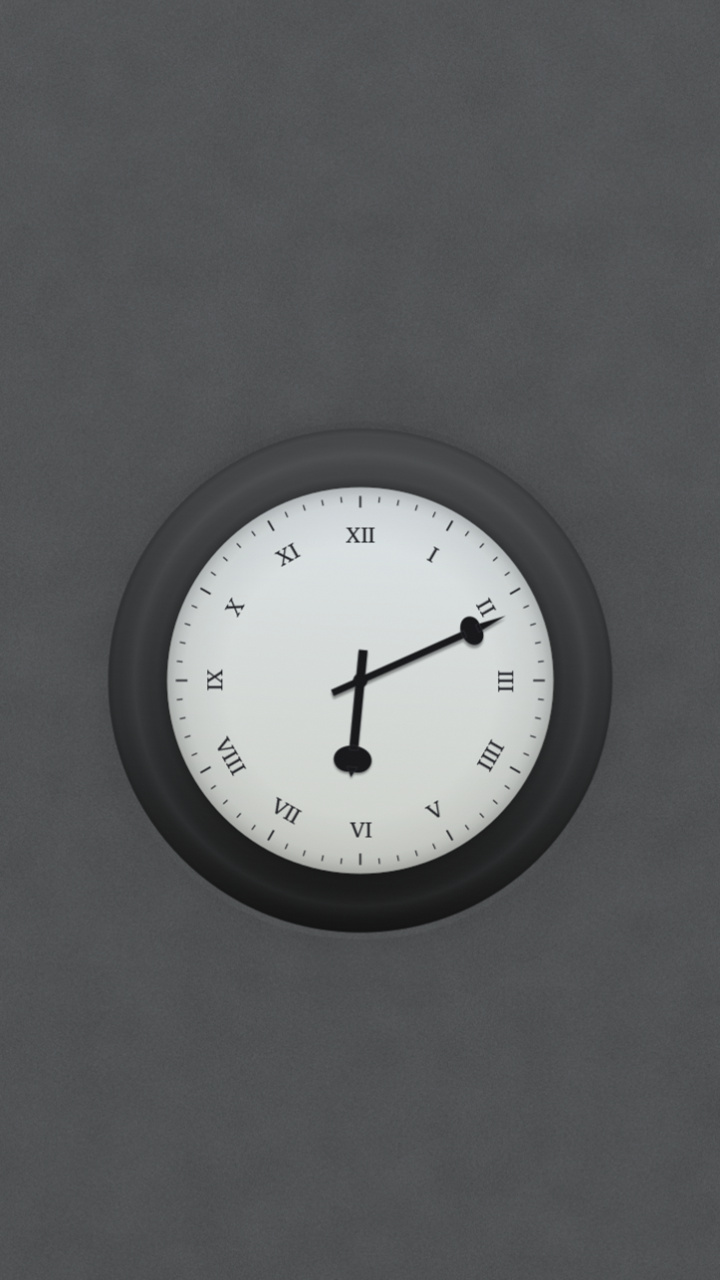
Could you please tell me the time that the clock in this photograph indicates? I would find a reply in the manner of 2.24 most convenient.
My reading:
6.11
